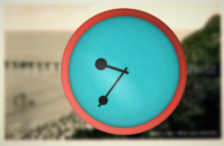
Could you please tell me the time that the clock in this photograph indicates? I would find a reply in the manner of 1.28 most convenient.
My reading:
9.36
